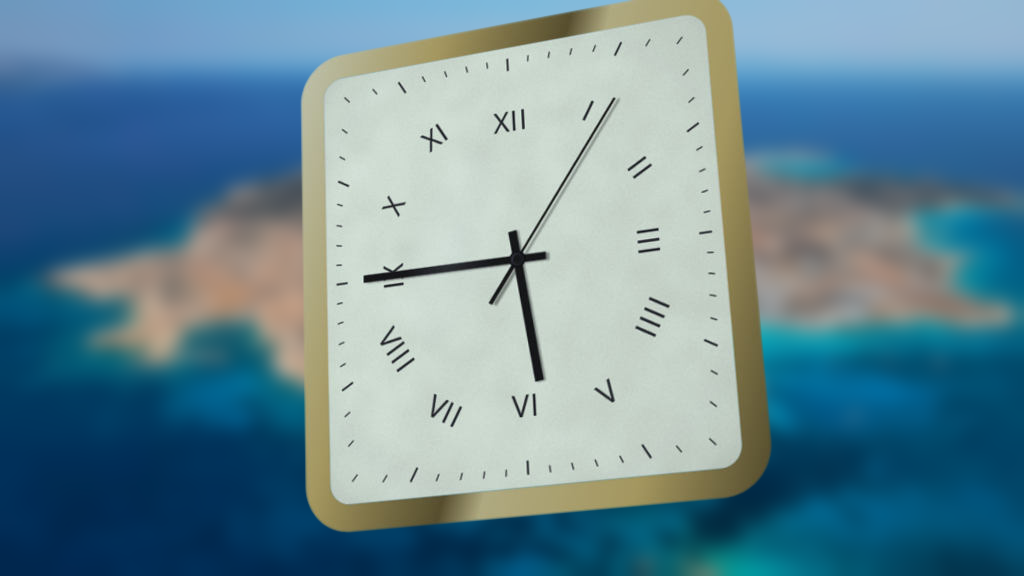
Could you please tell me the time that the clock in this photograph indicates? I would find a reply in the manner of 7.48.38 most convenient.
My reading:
5.45.06
